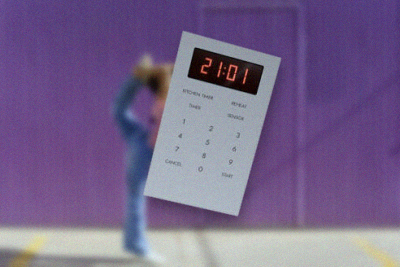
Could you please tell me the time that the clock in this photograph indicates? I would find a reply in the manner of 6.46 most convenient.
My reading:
21.01
